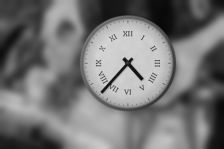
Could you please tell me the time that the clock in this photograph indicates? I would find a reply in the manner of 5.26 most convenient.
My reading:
4.37
